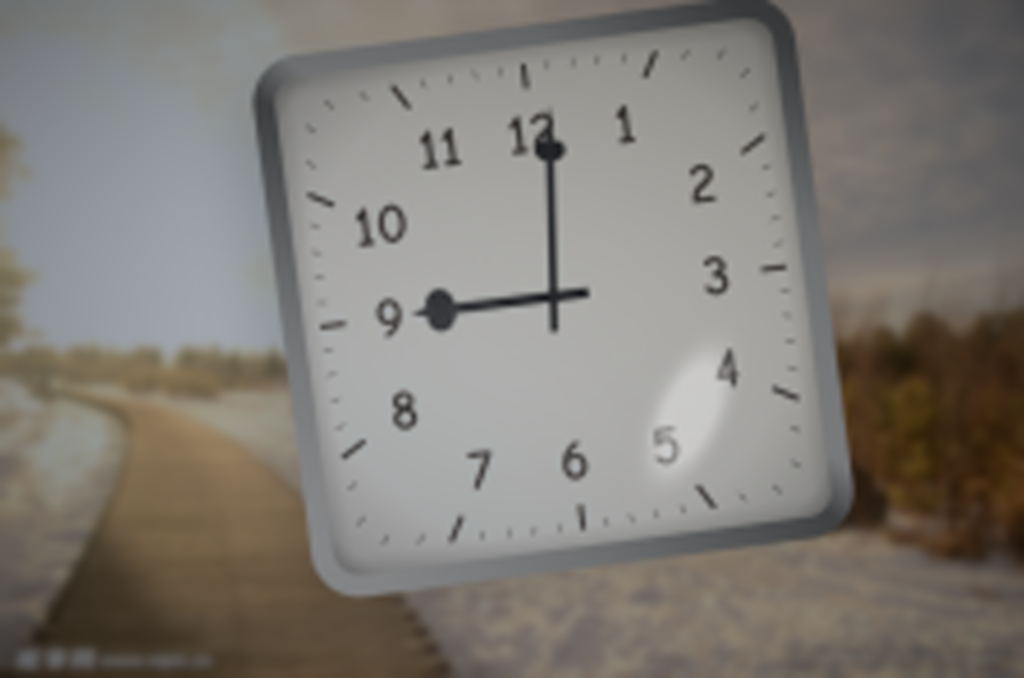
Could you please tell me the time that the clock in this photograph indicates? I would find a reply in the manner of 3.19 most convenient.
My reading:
9.01
